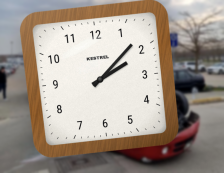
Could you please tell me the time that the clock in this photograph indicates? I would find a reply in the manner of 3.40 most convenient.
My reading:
2.08
